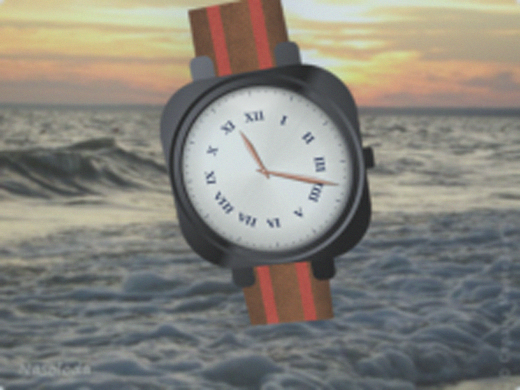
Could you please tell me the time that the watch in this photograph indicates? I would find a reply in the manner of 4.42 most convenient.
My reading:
11.18
